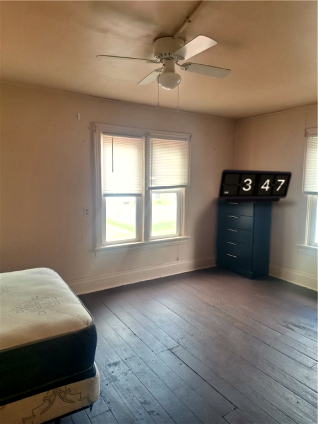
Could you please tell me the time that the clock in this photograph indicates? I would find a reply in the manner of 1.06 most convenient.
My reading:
3.47
